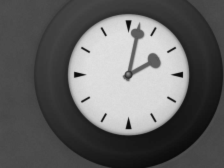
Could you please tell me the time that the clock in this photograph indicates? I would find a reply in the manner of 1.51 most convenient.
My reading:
2.02
